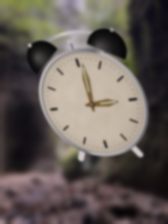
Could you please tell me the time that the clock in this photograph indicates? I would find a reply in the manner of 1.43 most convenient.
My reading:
3.01
